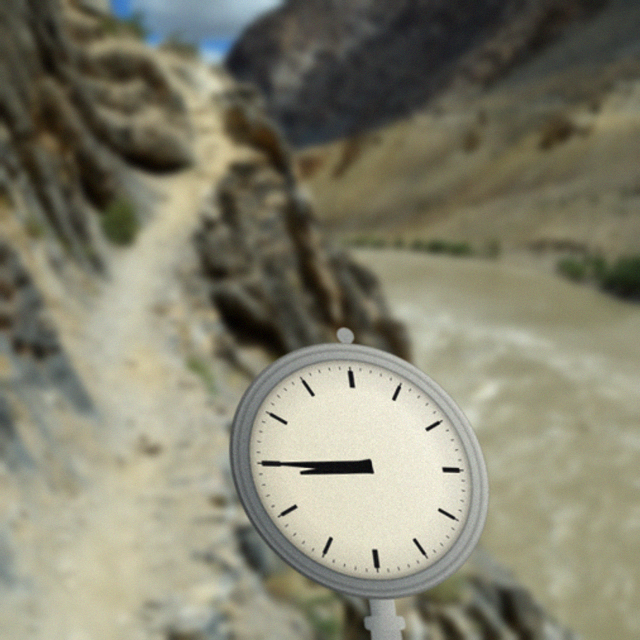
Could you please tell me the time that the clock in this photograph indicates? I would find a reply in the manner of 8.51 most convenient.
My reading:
8.45
